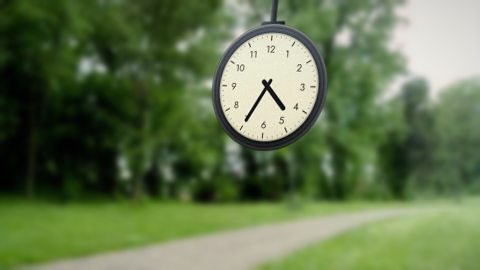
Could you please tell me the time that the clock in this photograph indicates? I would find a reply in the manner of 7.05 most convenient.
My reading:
4.35
